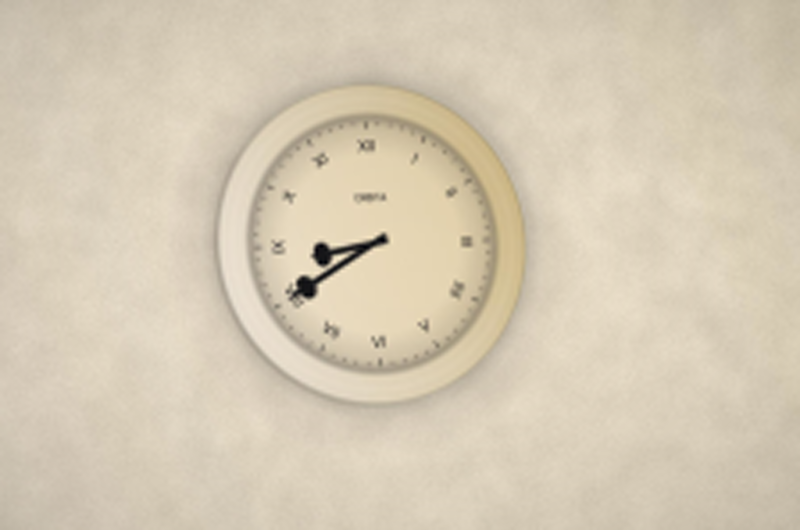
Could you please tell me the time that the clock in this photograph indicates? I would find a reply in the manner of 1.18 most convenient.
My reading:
8.40
